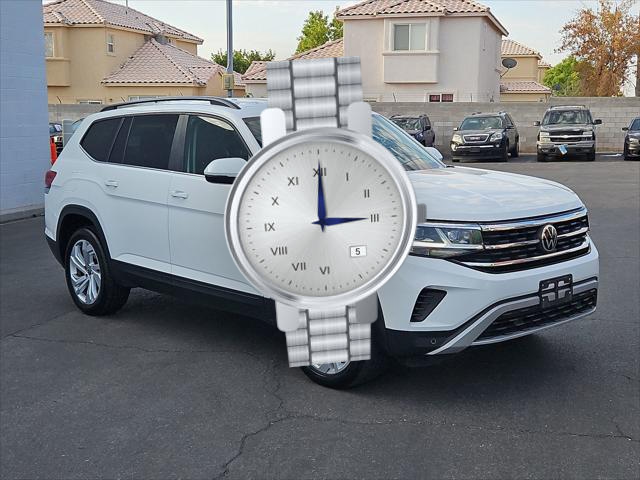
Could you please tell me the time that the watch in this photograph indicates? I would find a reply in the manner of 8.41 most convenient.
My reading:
3.00
